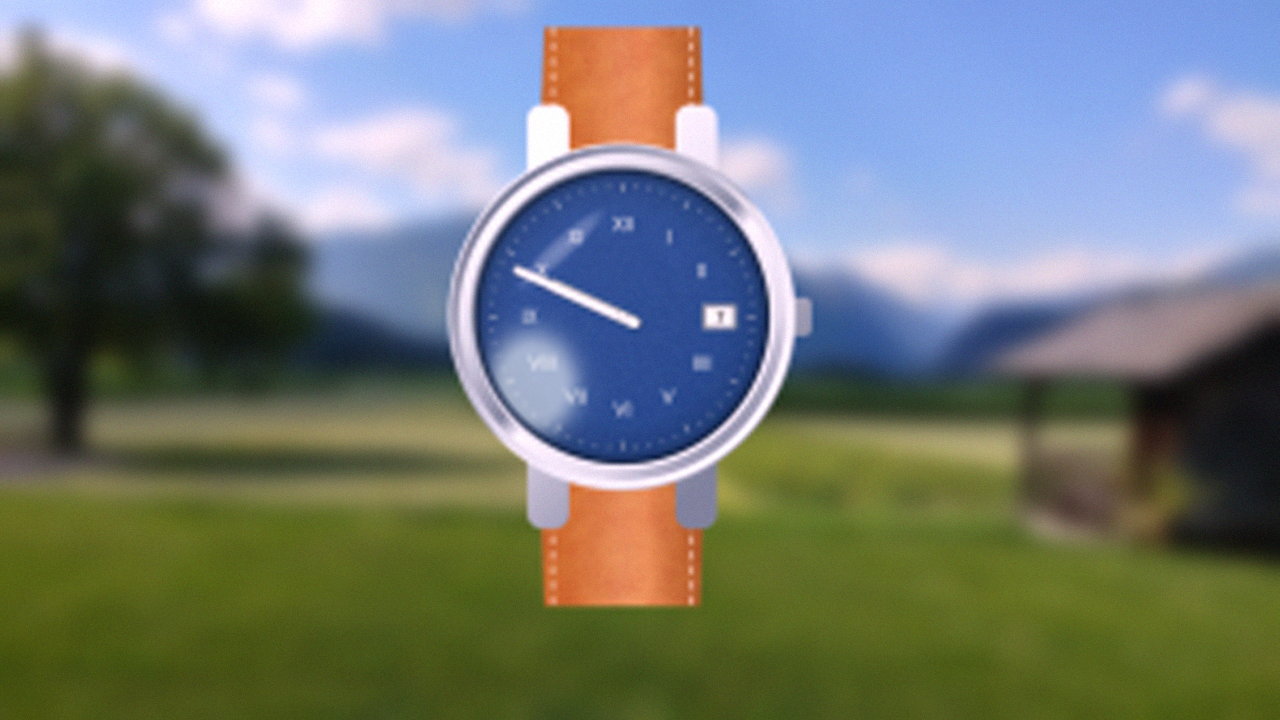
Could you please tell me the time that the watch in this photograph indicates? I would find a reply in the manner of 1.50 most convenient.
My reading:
9.49
